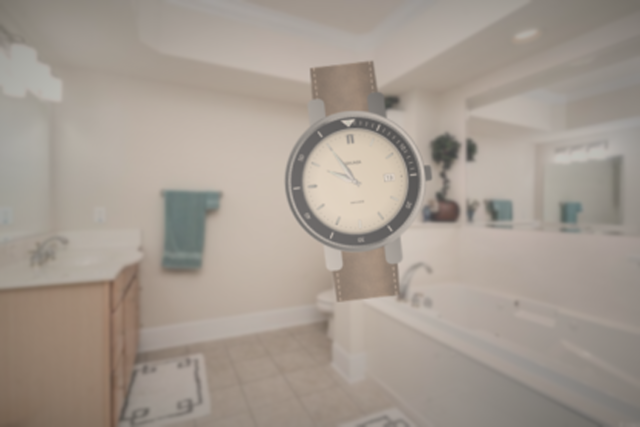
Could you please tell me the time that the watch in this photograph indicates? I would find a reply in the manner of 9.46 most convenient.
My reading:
9.55
